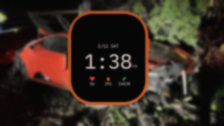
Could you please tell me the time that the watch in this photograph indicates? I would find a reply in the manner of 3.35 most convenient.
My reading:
1.38
